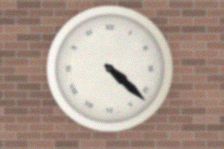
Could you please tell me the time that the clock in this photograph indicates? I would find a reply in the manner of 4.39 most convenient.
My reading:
4.22
